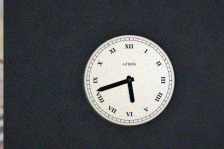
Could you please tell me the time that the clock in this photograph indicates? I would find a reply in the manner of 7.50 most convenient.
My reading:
5.42
